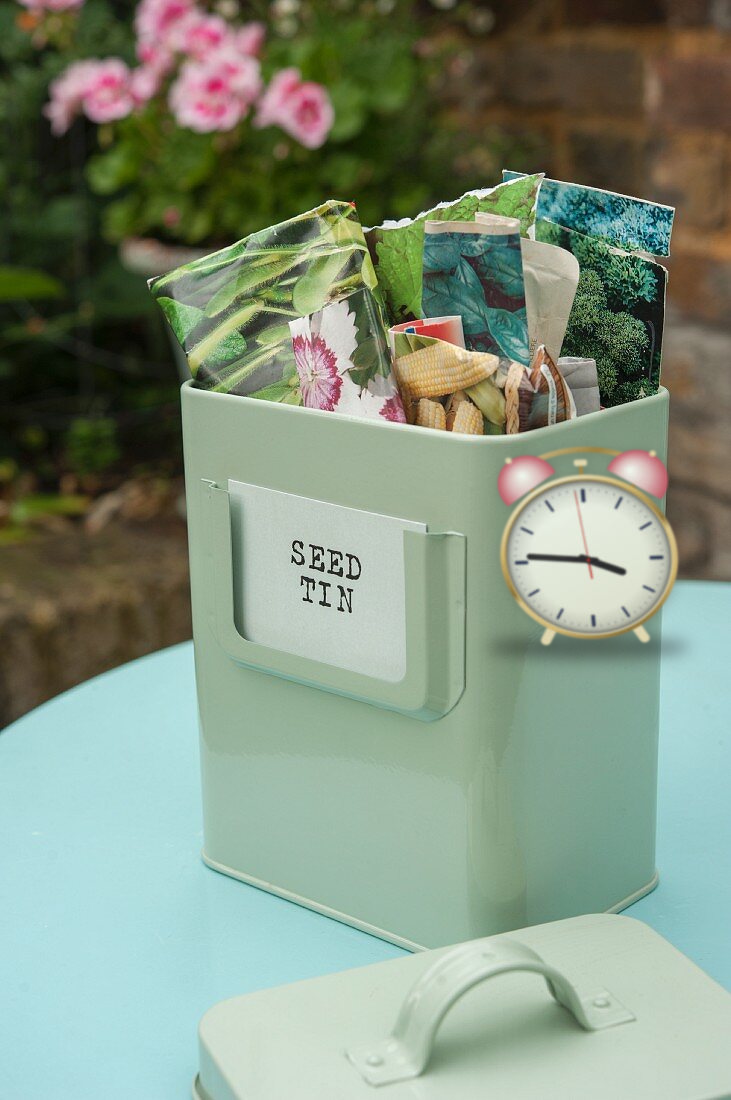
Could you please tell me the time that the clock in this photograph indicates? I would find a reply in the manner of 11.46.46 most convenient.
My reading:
3.45.59
